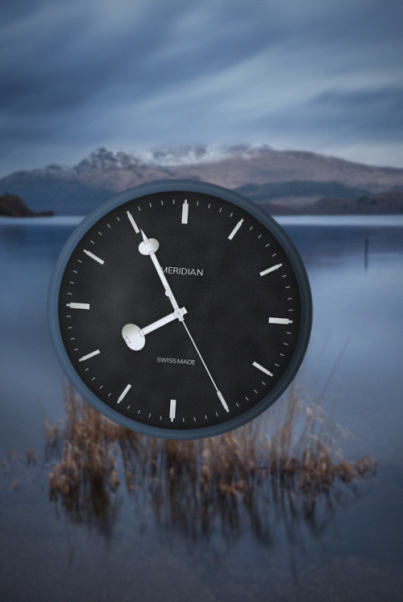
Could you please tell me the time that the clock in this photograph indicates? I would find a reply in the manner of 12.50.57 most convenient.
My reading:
7.55.25
